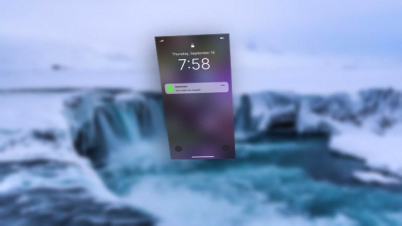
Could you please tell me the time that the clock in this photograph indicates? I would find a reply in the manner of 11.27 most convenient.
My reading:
7.58
